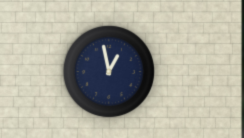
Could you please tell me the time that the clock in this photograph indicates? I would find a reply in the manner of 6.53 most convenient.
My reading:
12.58
